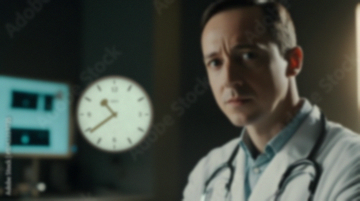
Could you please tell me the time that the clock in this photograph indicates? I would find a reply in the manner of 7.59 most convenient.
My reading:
10.39
